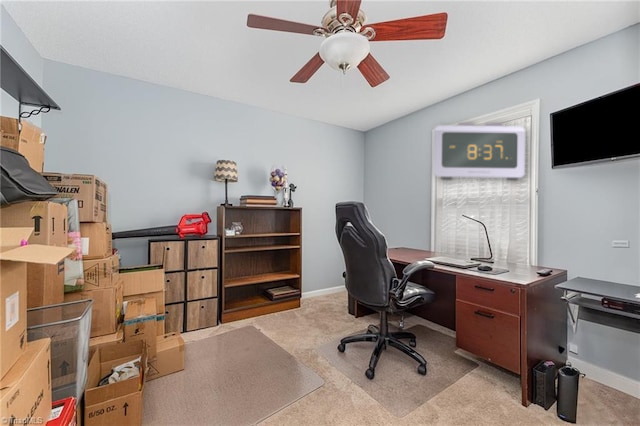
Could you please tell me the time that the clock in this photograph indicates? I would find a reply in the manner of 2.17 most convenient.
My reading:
8.37
